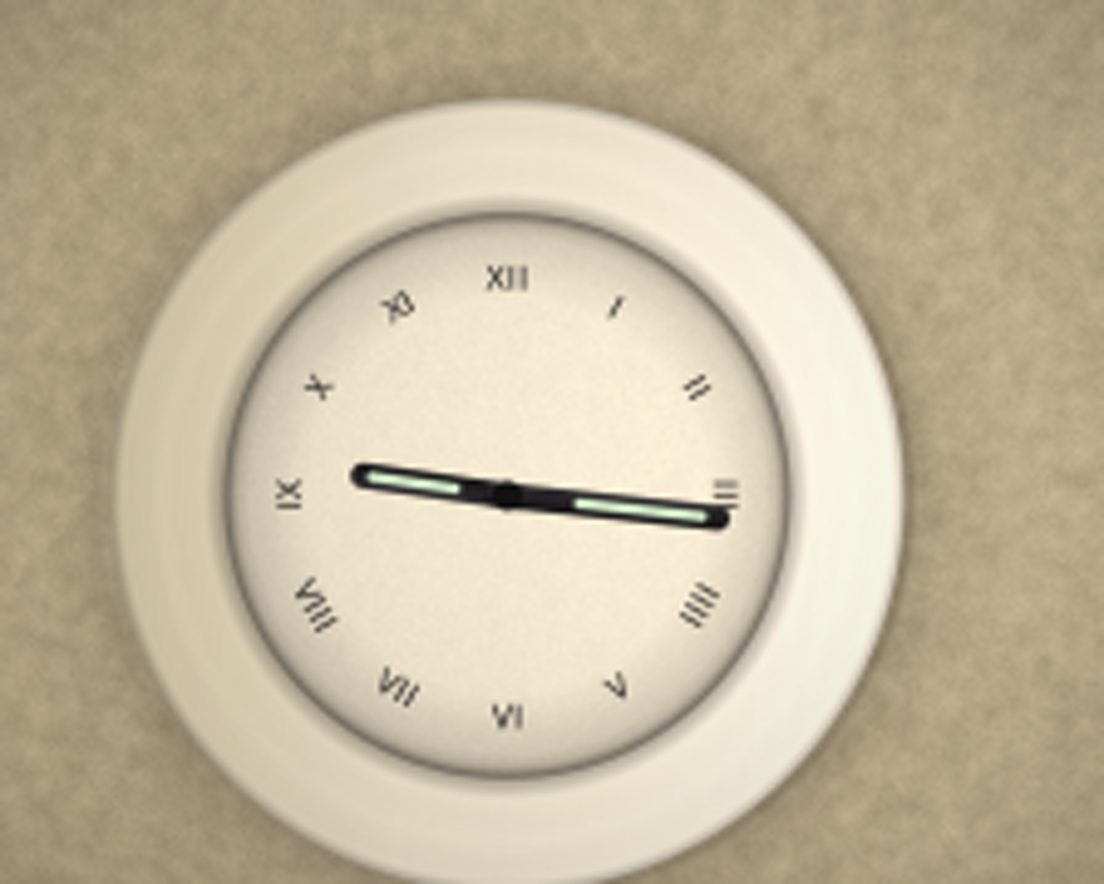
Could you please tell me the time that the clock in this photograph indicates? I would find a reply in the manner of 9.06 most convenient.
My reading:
9.16
